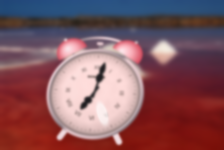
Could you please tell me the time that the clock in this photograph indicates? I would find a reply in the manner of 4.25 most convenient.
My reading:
7.02
